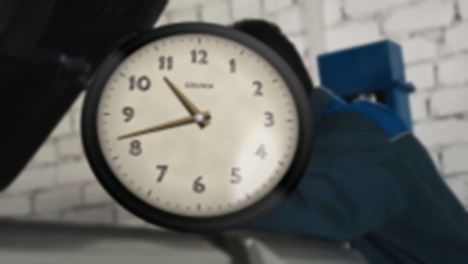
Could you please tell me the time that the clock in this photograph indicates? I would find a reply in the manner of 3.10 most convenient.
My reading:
10.42
